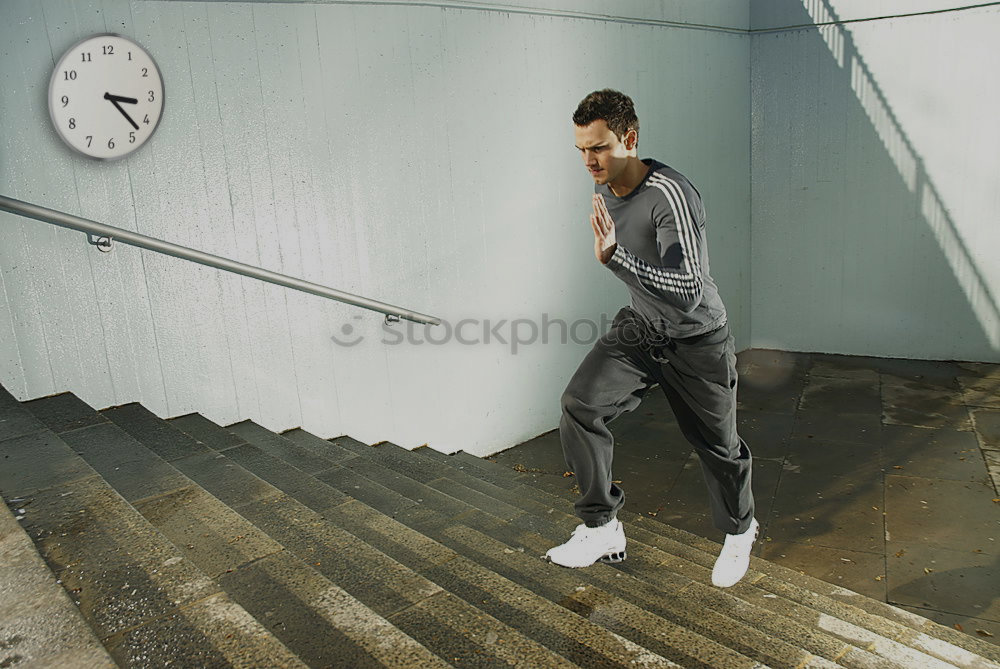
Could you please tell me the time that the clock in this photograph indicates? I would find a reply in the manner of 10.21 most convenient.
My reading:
3.23
